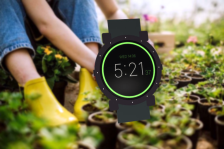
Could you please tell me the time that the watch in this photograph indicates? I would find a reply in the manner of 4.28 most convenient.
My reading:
5.21
